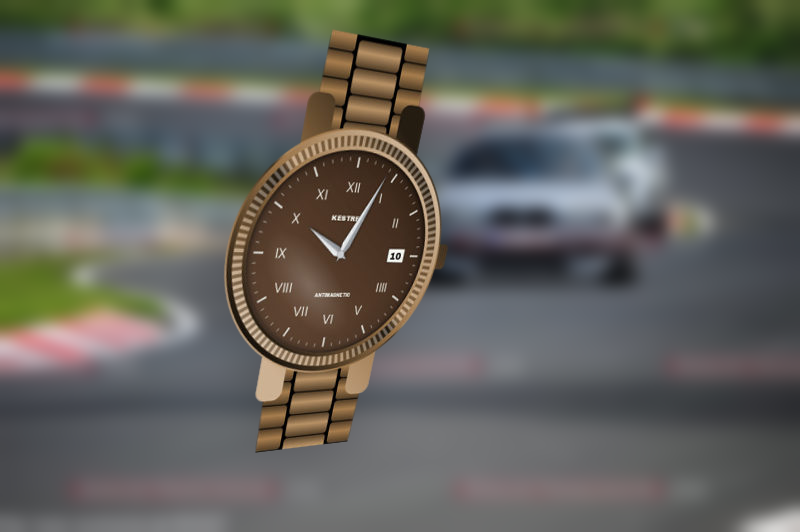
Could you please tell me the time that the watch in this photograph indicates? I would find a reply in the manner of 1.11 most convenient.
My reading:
10.04
